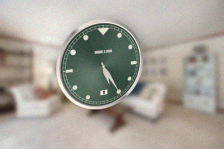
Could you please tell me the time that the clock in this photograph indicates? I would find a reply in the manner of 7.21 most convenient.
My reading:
5.25
